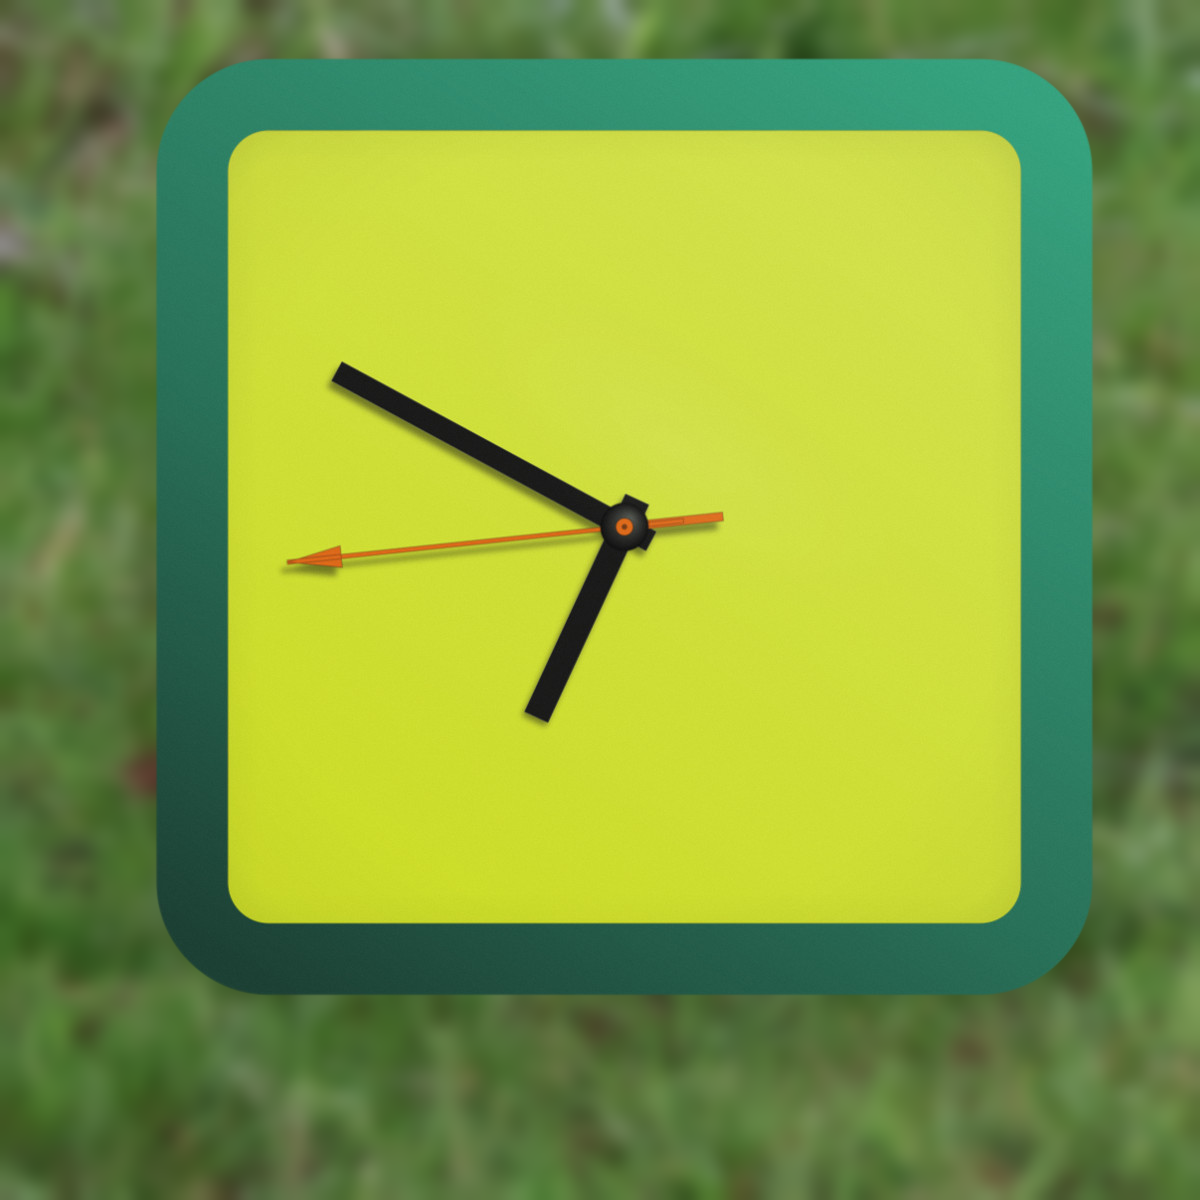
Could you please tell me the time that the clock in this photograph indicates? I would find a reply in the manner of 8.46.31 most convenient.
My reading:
6.49.44
